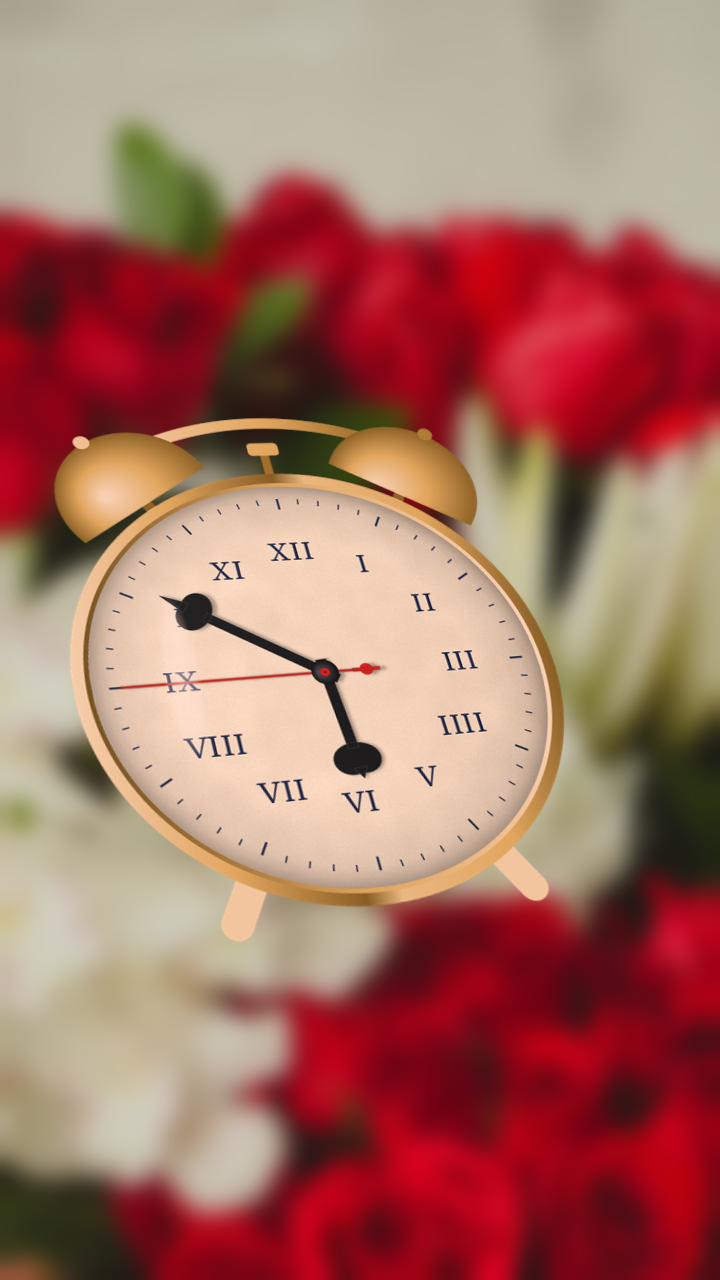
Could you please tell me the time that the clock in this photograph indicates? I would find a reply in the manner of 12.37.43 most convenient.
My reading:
5.50.45
